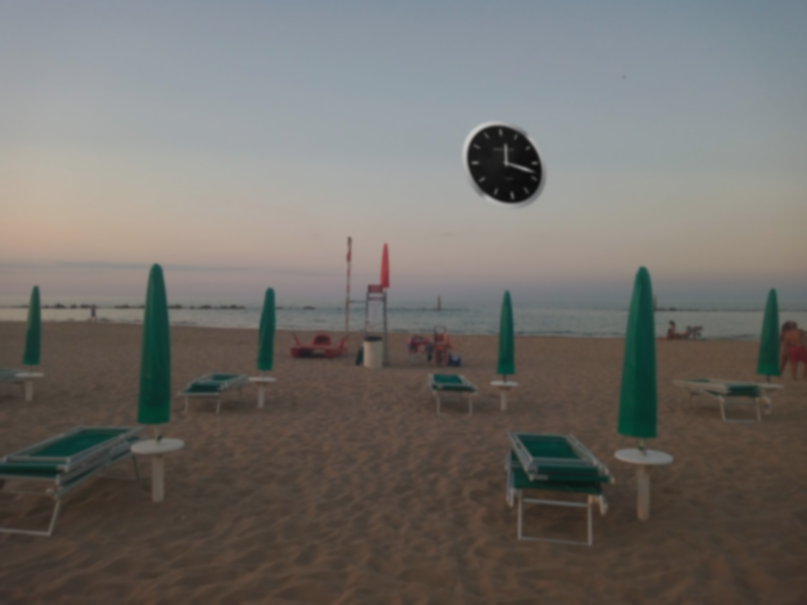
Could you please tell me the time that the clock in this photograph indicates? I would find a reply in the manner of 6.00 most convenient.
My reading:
12.18
